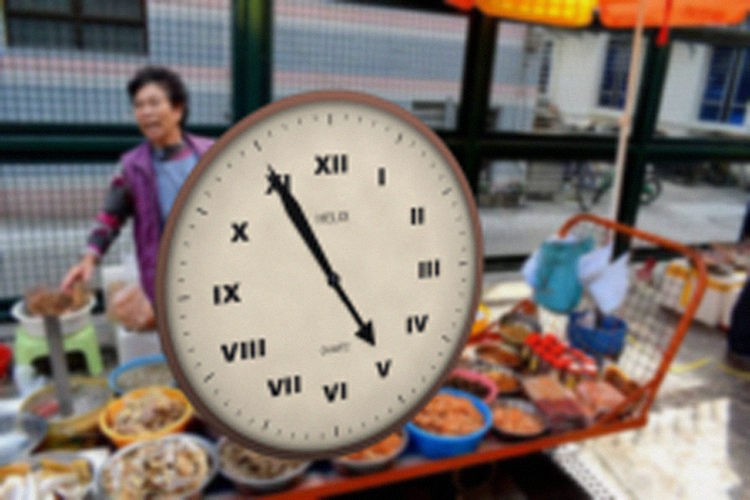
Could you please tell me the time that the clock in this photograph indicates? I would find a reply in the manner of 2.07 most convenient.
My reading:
4.55
